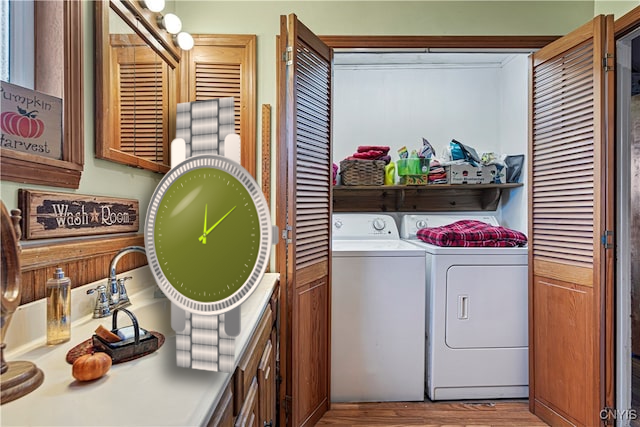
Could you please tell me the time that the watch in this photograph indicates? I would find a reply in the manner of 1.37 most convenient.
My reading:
12.09
